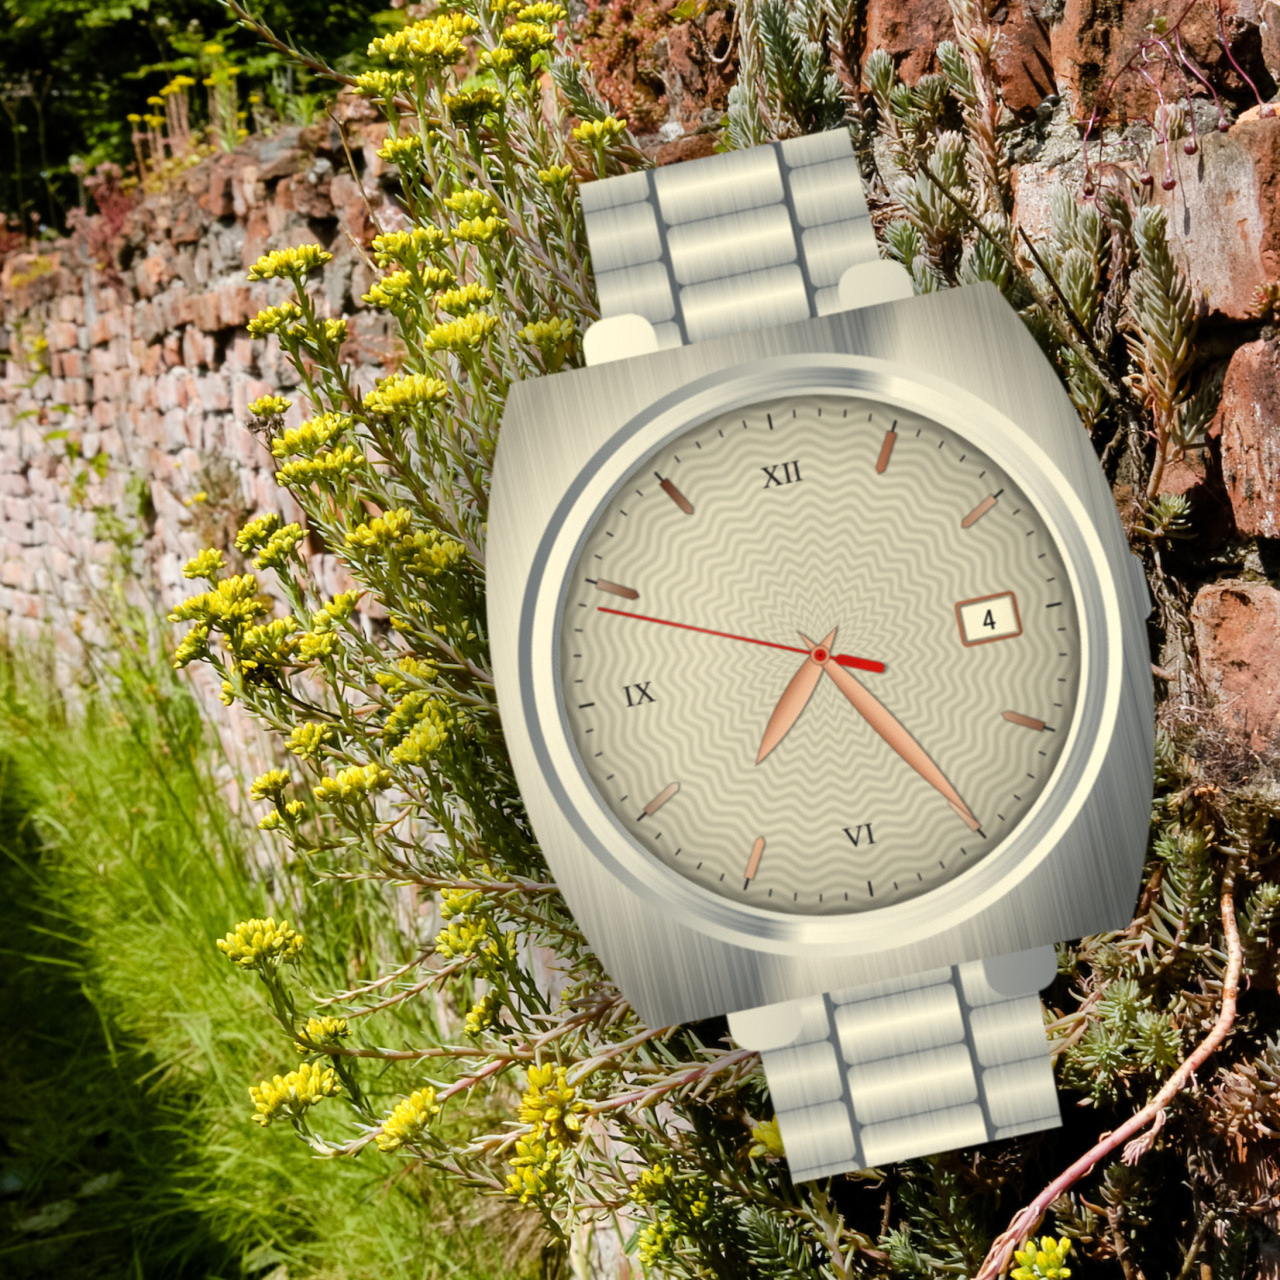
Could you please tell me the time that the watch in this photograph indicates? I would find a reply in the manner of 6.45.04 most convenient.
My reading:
7.24.49
